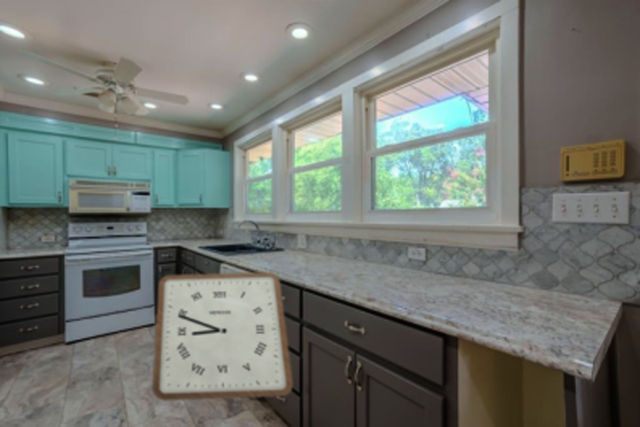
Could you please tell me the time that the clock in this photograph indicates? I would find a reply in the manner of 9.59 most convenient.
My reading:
8.49
